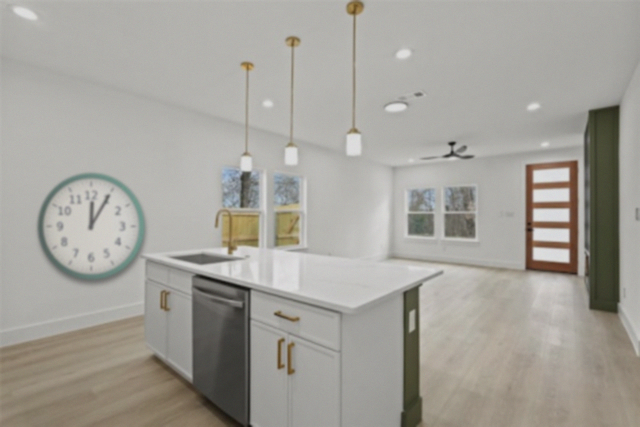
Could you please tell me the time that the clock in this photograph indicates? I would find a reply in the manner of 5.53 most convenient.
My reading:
12.05
